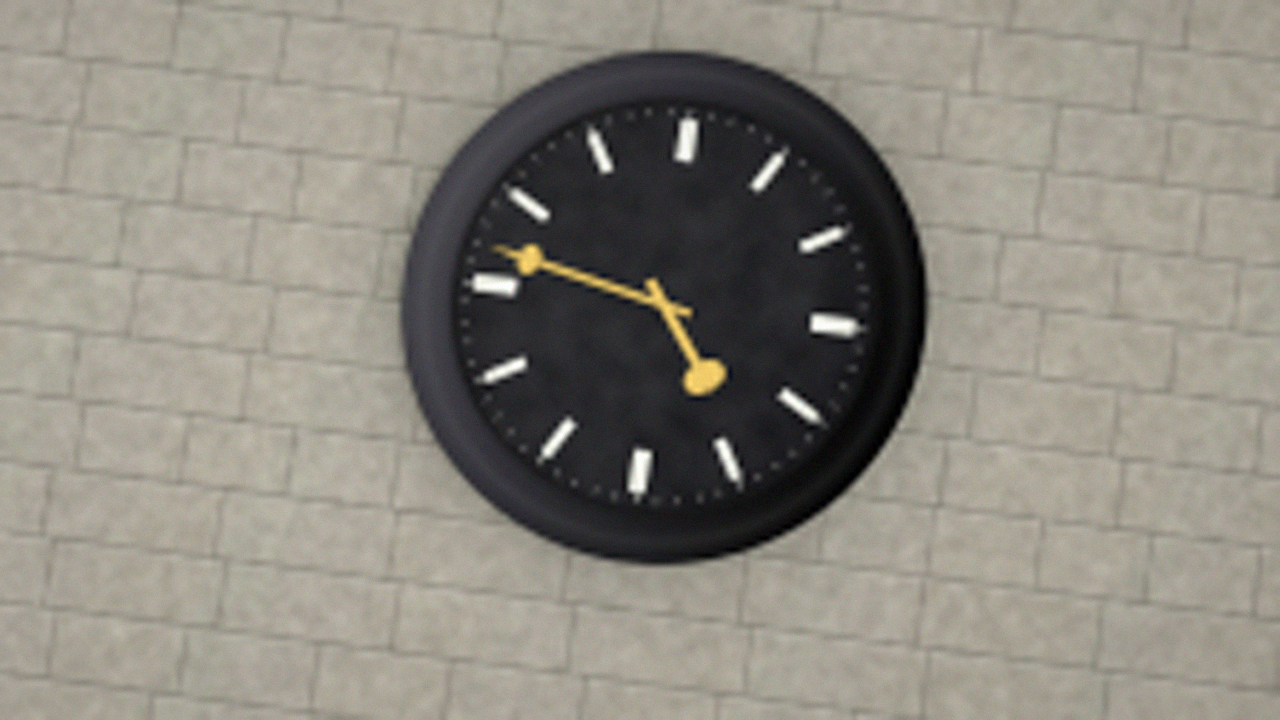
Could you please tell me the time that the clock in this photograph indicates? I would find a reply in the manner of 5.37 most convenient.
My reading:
4.47
